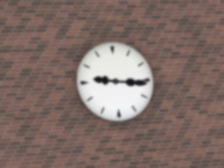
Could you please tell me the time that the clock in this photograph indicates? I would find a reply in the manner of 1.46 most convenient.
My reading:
9.16
